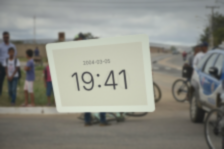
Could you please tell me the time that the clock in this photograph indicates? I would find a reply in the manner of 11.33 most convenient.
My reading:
19.41
